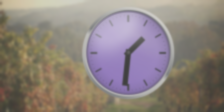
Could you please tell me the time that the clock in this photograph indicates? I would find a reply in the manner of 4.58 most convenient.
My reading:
1.31
